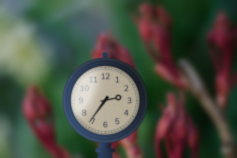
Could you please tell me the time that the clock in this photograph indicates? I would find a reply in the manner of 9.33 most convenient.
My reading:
2.36
